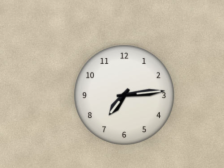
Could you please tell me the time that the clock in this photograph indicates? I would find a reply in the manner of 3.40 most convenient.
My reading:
7.14
